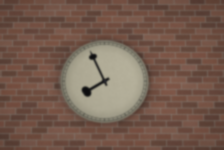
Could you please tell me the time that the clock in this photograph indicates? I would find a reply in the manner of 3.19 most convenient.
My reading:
7.56
